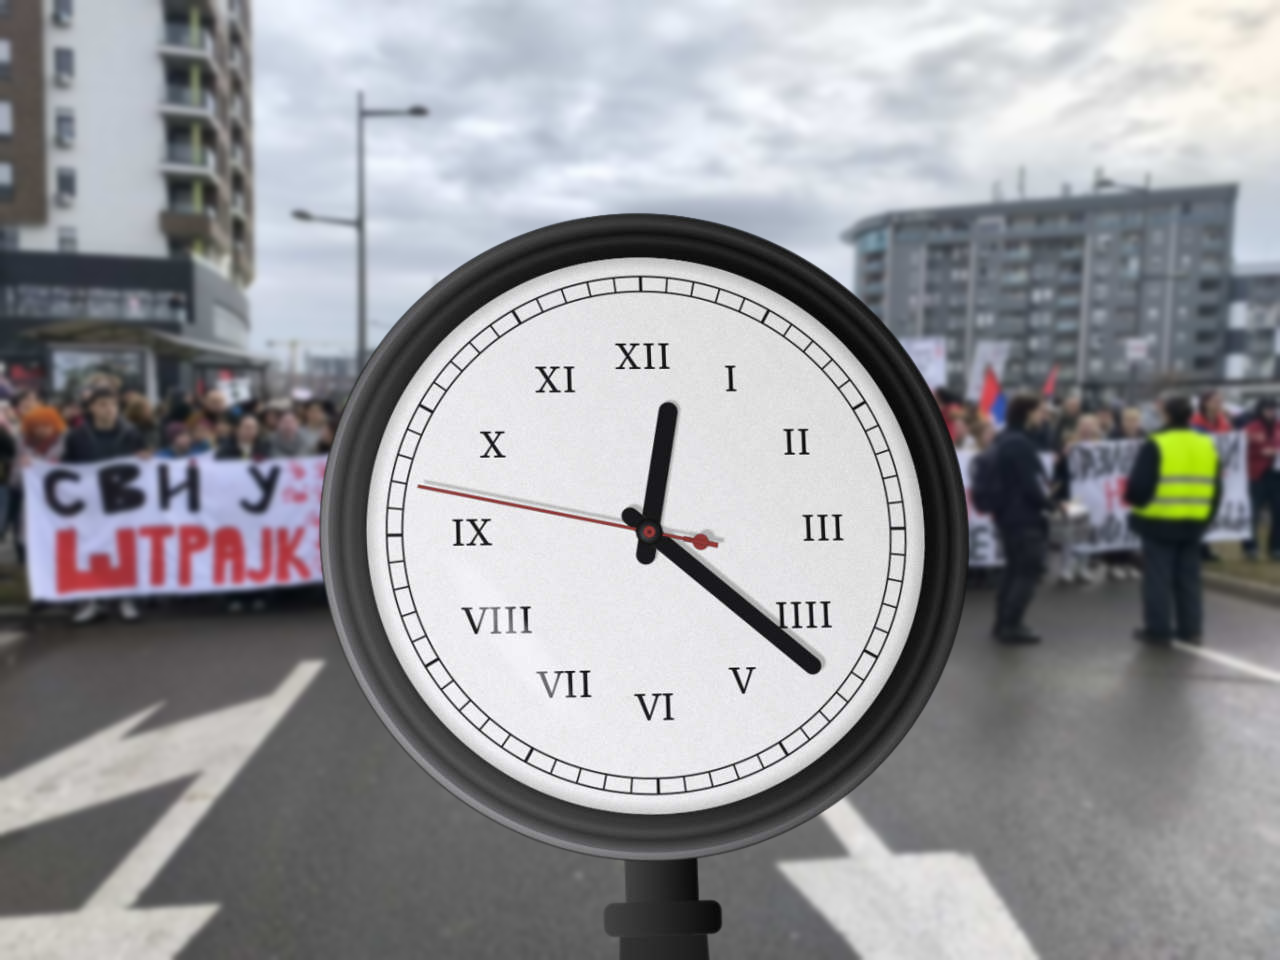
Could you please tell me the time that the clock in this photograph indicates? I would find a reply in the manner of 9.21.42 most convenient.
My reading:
12.21.47
